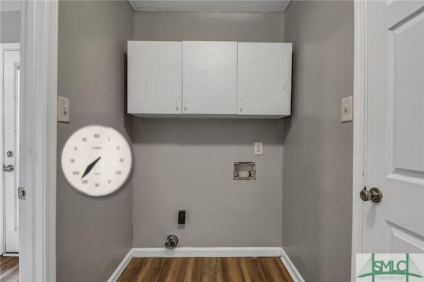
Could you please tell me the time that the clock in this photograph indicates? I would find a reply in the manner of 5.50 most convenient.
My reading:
7.37
